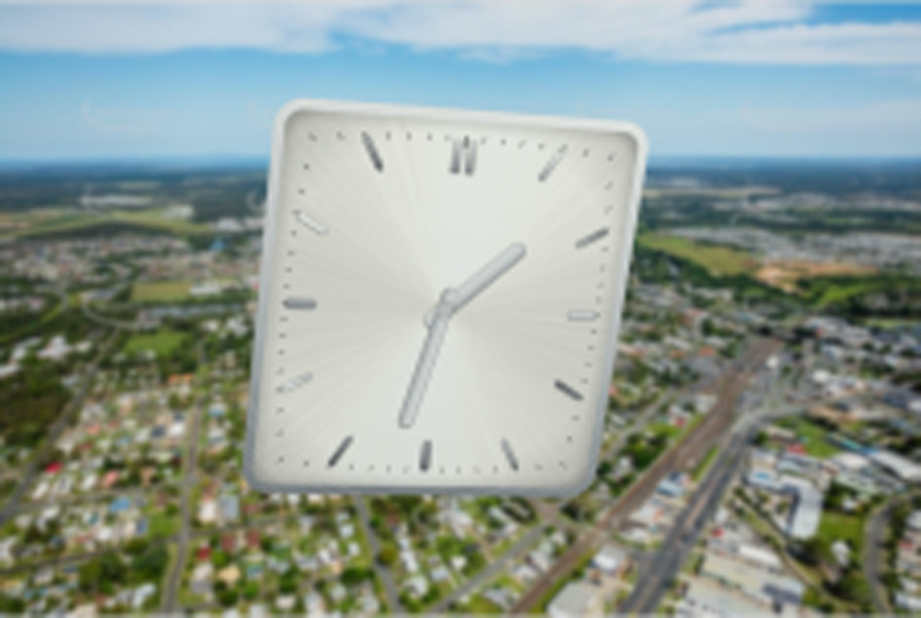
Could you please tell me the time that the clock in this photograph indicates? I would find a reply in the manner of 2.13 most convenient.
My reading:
1.32
